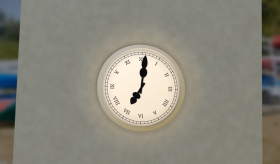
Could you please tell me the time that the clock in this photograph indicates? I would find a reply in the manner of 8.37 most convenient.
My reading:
7.01
